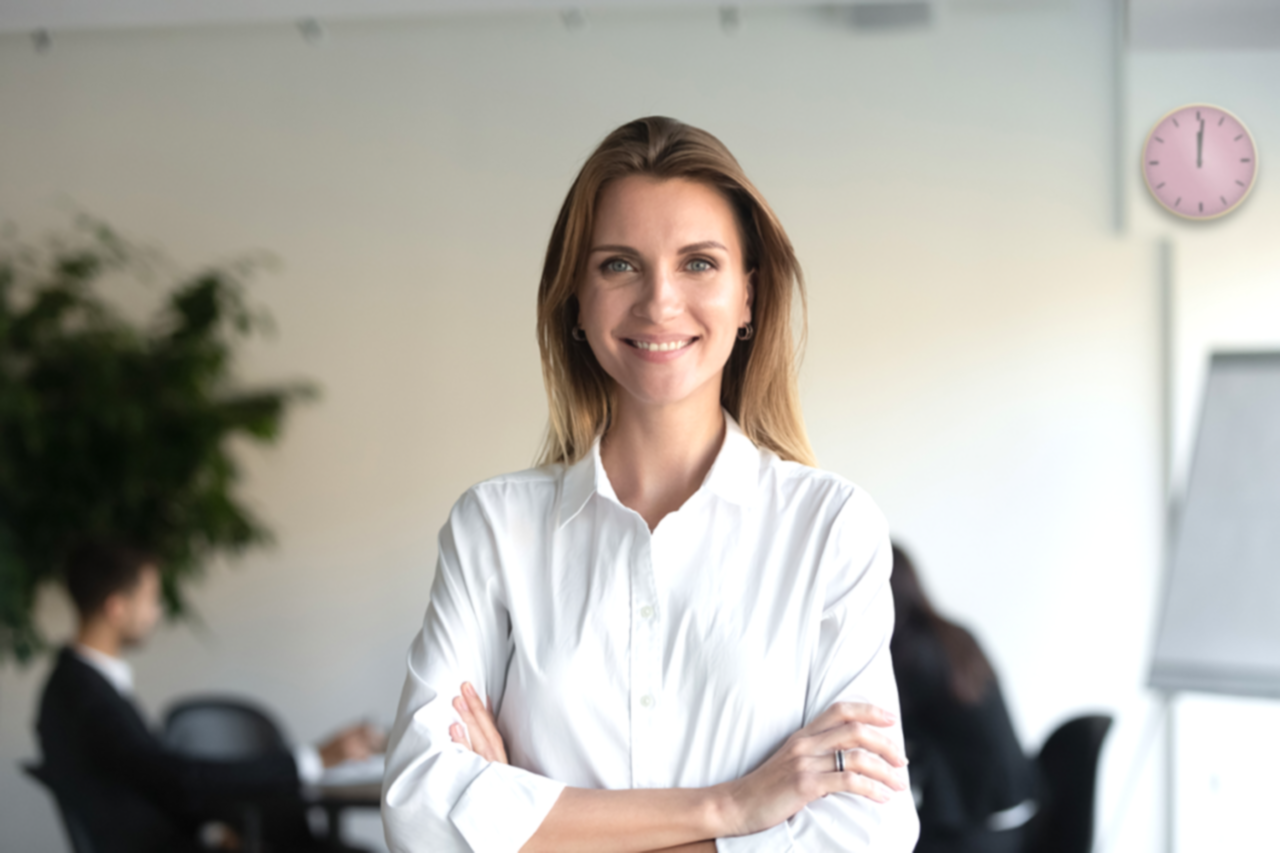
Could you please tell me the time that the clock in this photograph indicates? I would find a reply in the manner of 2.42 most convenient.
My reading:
12.01
